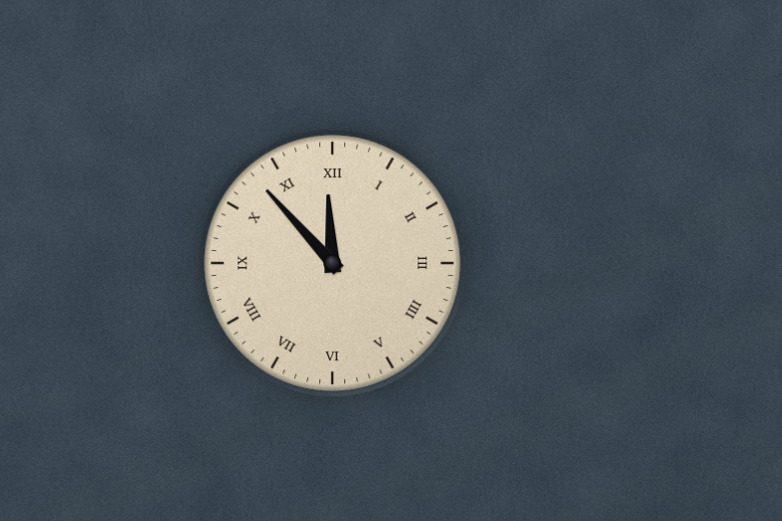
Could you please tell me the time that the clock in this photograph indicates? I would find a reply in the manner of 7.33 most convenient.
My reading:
11.53
